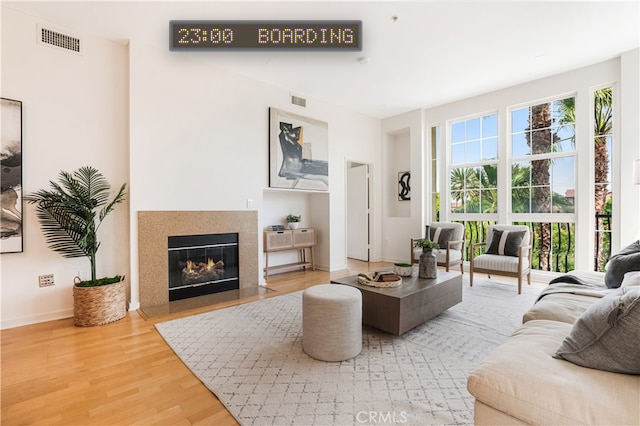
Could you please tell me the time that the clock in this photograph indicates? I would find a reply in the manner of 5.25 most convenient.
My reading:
23.00
